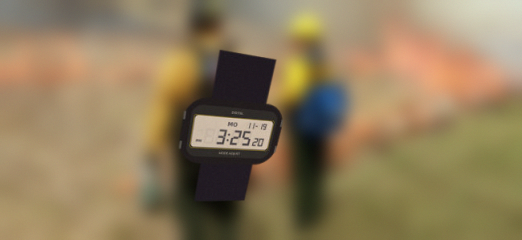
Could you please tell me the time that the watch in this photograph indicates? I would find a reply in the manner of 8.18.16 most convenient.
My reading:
3.25.20
